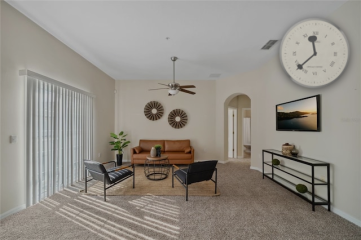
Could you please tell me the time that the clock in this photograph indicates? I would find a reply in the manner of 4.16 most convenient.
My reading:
11.38
